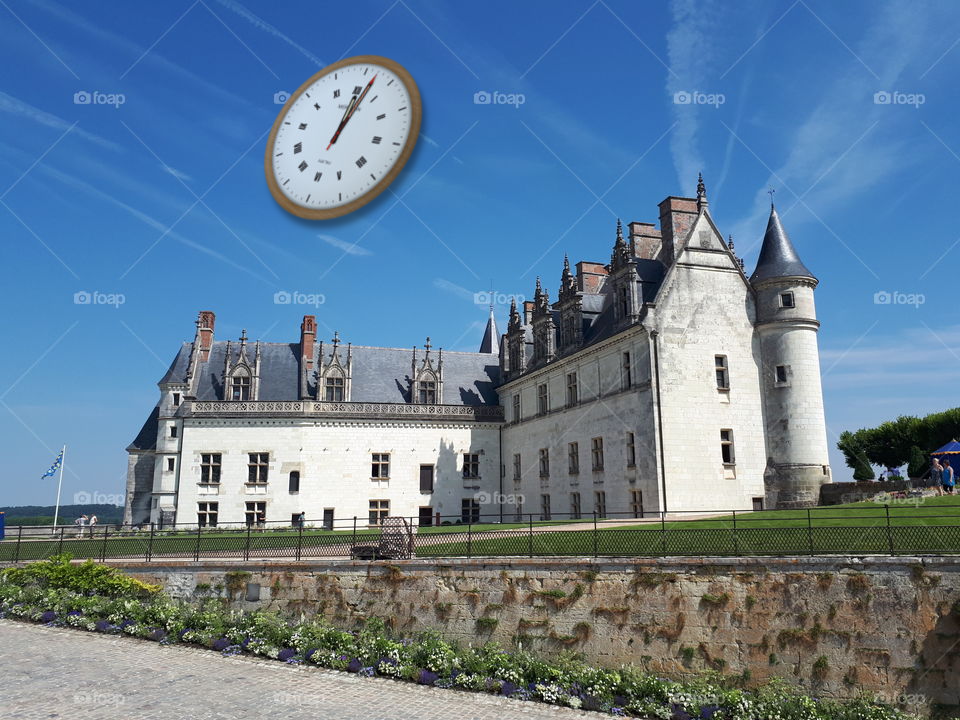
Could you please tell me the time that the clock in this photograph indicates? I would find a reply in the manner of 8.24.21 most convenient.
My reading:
12.02.02
